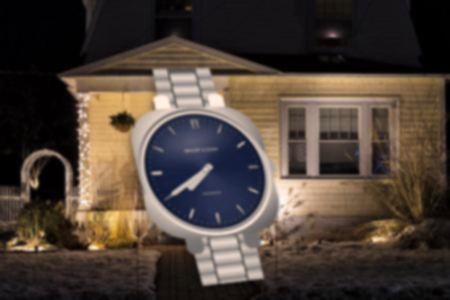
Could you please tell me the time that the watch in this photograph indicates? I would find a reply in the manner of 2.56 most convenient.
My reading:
7.40
